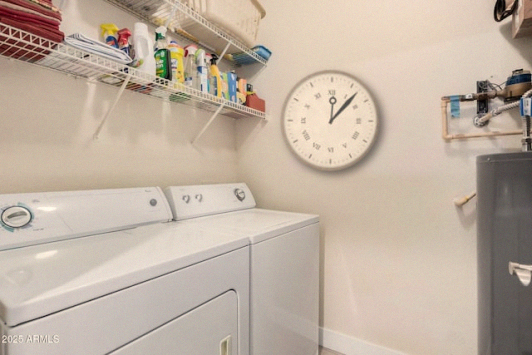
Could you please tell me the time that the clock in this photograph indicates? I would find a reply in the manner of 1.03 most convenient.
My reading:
12.07
